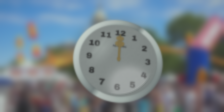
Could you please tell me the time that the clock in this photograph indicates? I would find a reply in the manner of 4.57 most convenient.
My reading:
12.00
